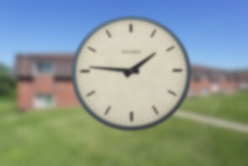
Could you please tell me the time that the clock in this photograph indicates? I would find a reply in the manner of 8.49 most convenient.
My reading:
1.46
